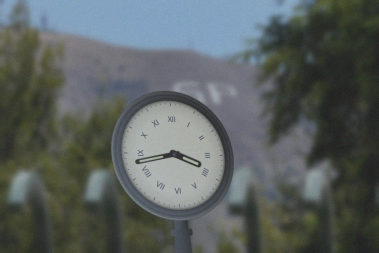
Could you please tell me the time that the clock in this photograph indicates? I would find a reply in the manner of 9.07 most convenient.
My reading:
3.43
